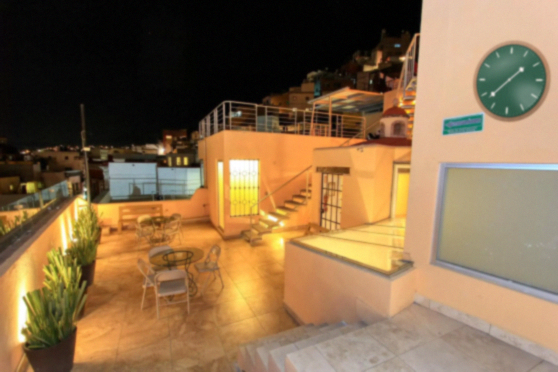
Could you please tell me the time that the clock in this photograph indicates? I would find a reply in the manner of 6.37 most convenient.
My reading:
1.38
